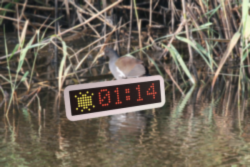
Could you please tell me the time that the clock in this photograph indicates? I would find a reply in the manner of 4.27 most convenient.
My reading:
1.14
